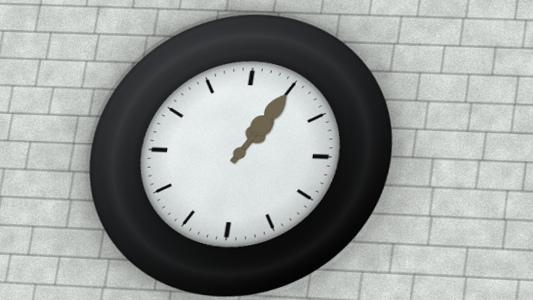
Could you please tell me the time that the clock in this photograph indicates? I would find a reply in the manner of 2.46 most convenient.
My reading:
1.05
